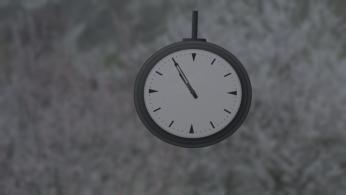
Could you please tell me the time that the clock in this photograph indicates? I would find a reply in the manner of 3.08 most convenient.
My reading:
10.55
